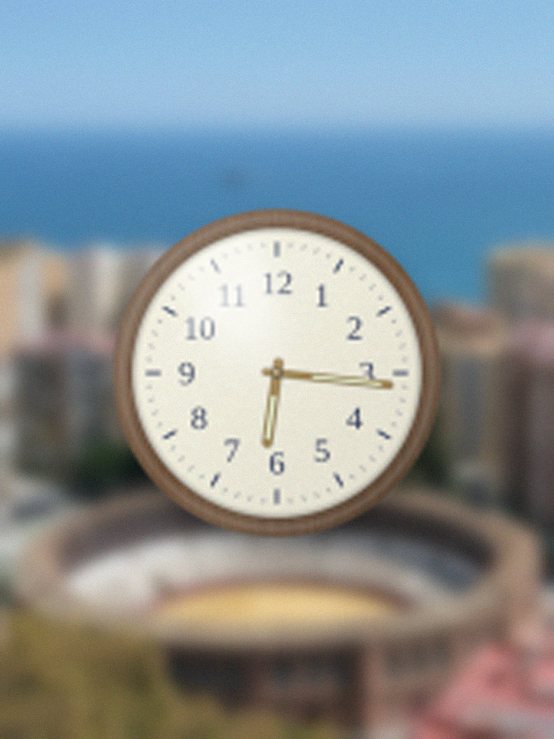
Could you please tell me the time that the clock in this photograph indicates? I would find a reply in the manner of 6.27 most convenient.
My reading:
6.16
